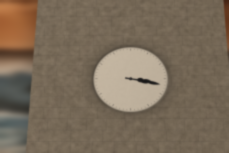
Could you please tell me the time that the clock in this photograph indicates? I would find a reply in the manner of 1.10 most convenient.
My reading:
3.17
